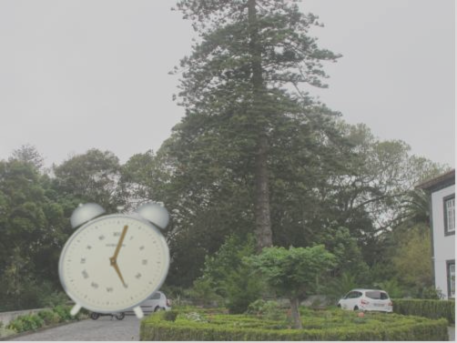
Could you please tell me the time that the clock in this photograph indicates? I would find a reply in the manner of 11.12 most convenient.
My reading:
5.02
